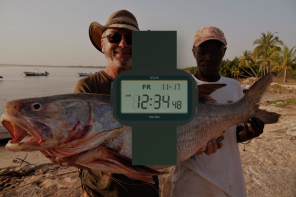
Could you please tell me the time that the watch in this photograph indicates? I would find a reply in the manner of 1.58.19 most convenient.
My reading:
12.34.48
